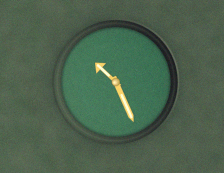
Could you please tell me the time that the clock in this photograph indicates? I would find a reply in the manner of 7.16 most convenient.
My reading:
10.26
